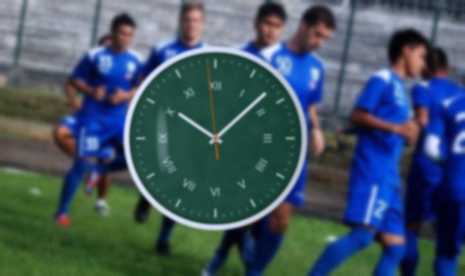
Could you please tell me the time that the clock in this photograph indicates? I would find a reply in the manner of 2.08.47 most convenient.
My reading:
10.07.59
